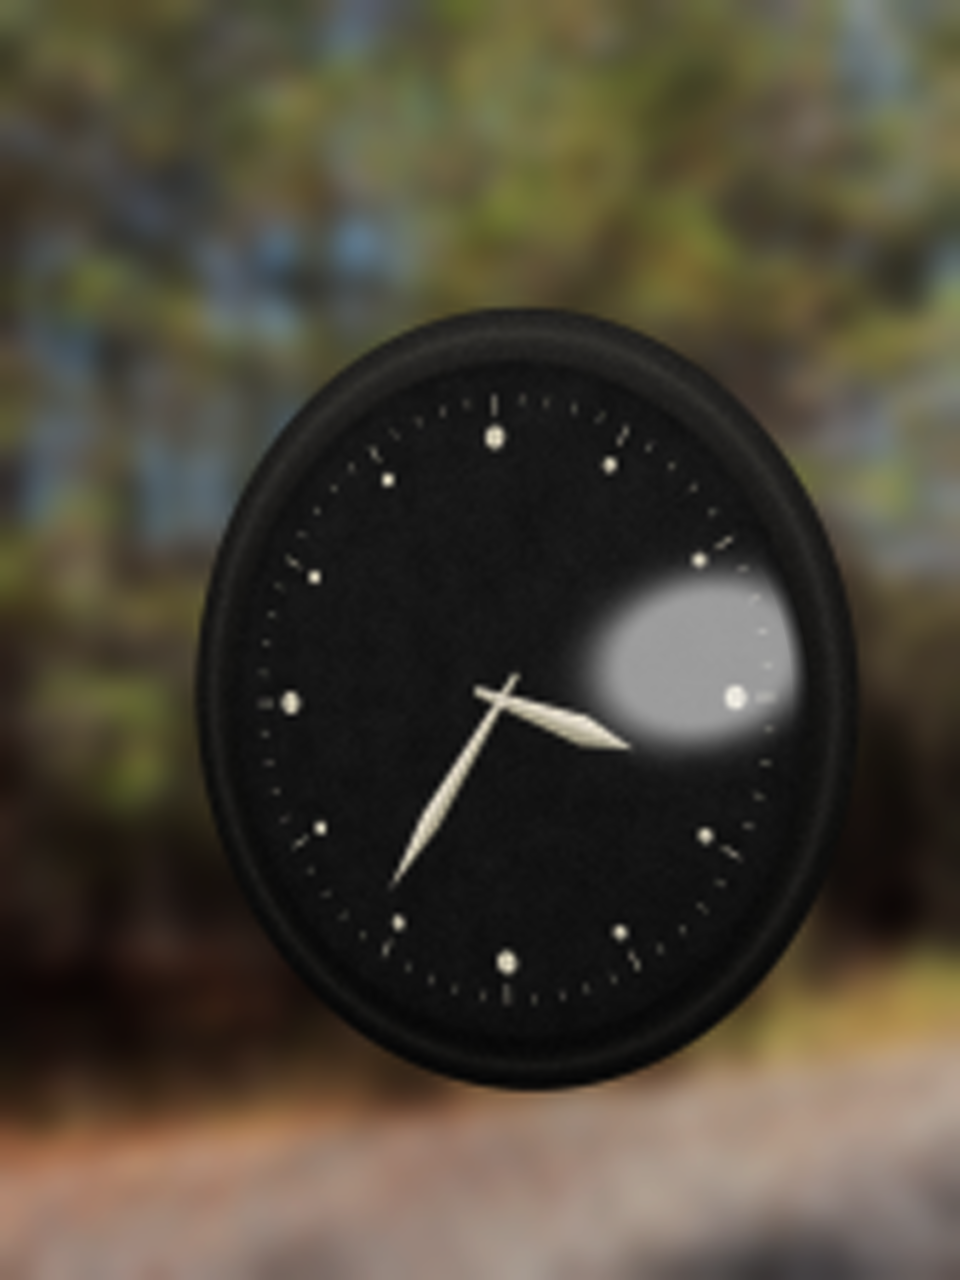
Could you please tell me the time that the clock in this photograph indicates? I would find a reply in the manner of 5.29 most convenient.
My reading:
3.36
